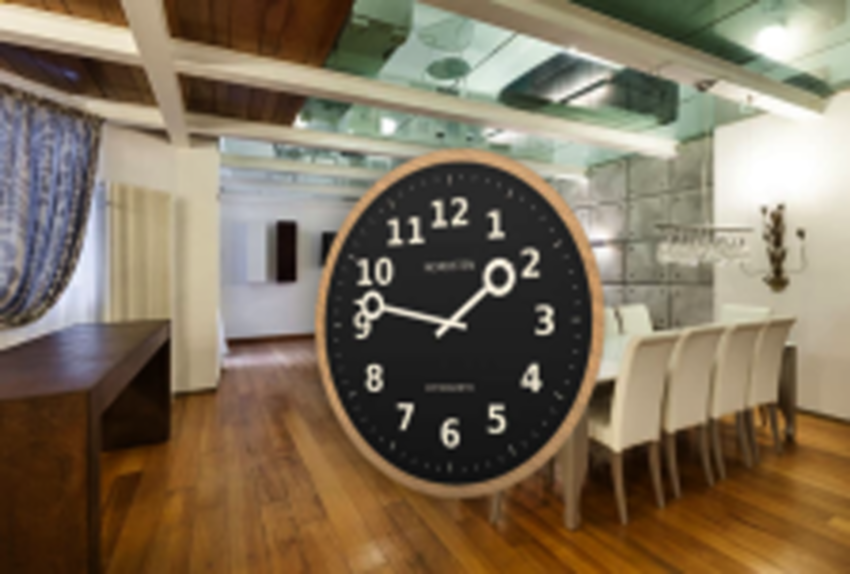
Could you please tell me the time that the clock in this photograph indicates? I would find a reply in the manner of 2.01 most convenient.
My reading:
1.47
